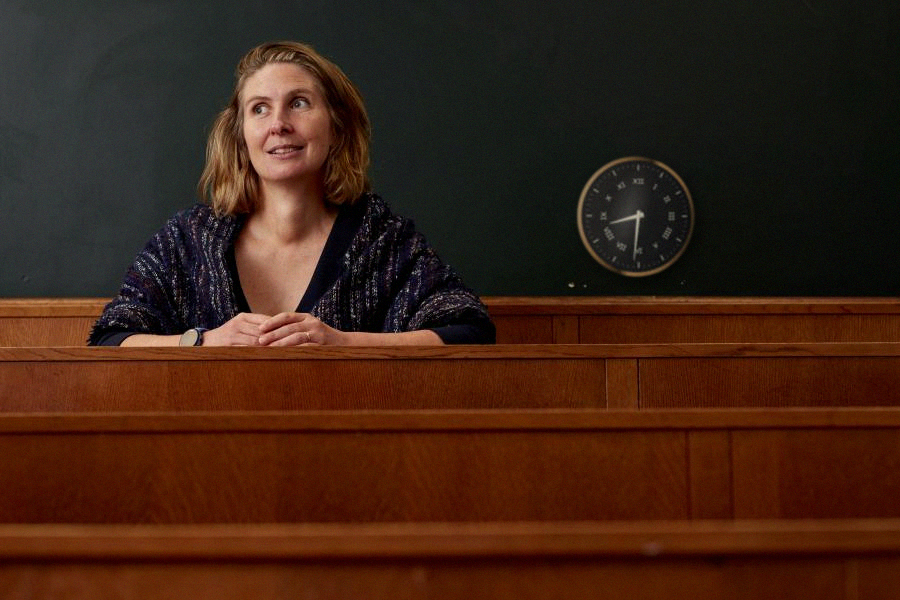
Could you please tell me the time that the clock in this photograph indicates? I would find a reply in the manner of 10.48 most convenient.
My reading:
8.31
